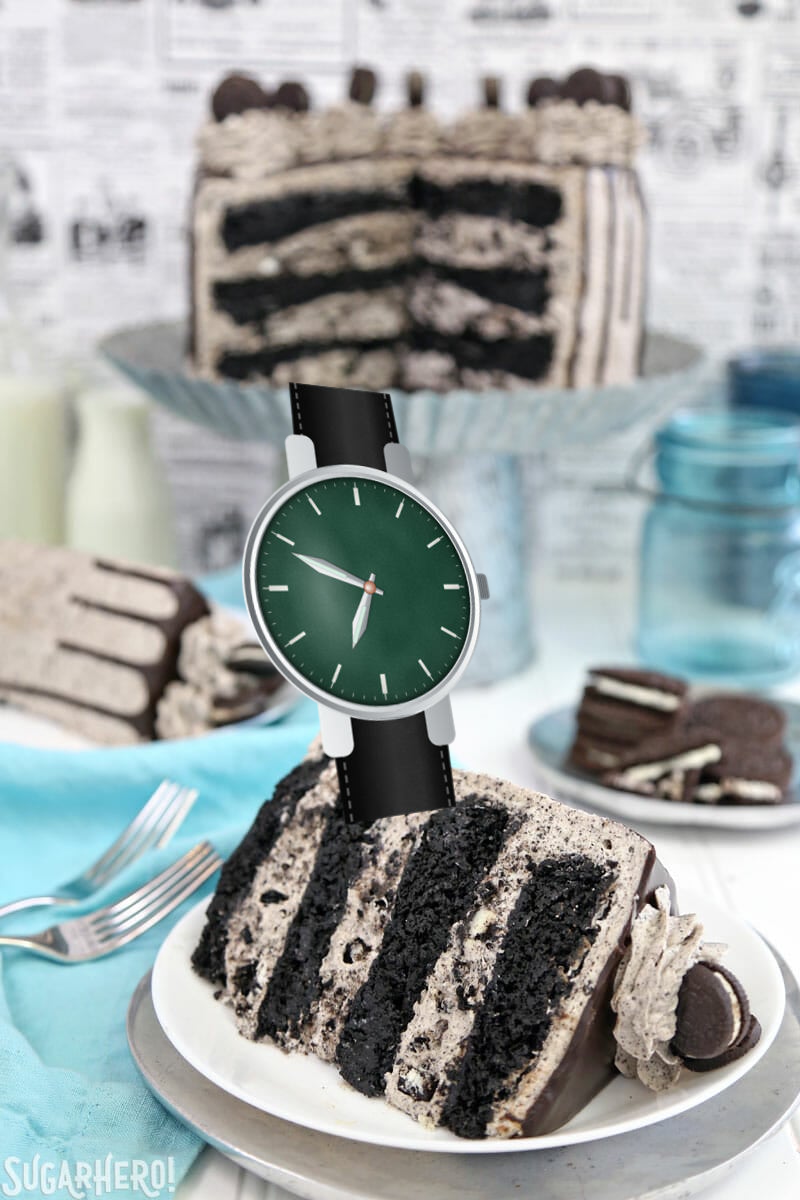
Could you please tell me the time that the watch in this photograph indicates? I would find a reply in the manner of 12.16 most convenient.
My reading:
6.49
